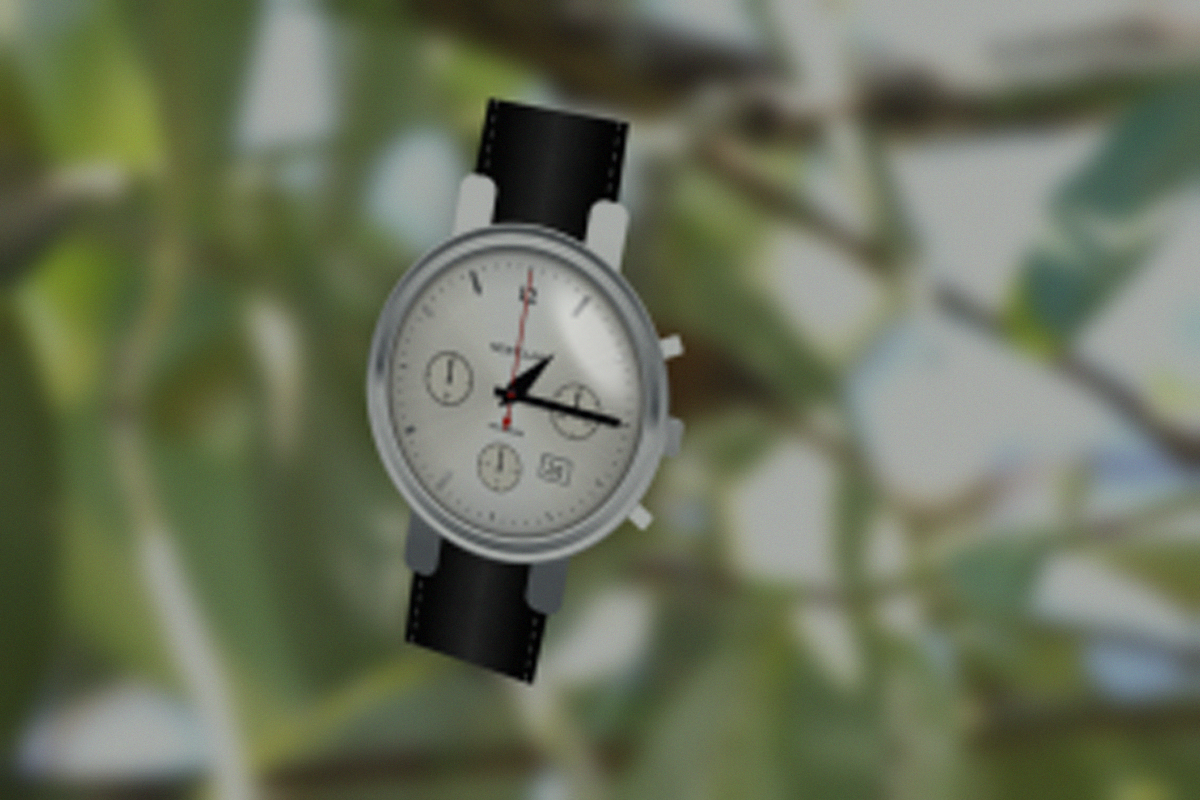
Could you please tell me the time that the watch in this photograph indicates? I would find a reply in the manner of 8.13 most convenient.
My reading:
1.15
